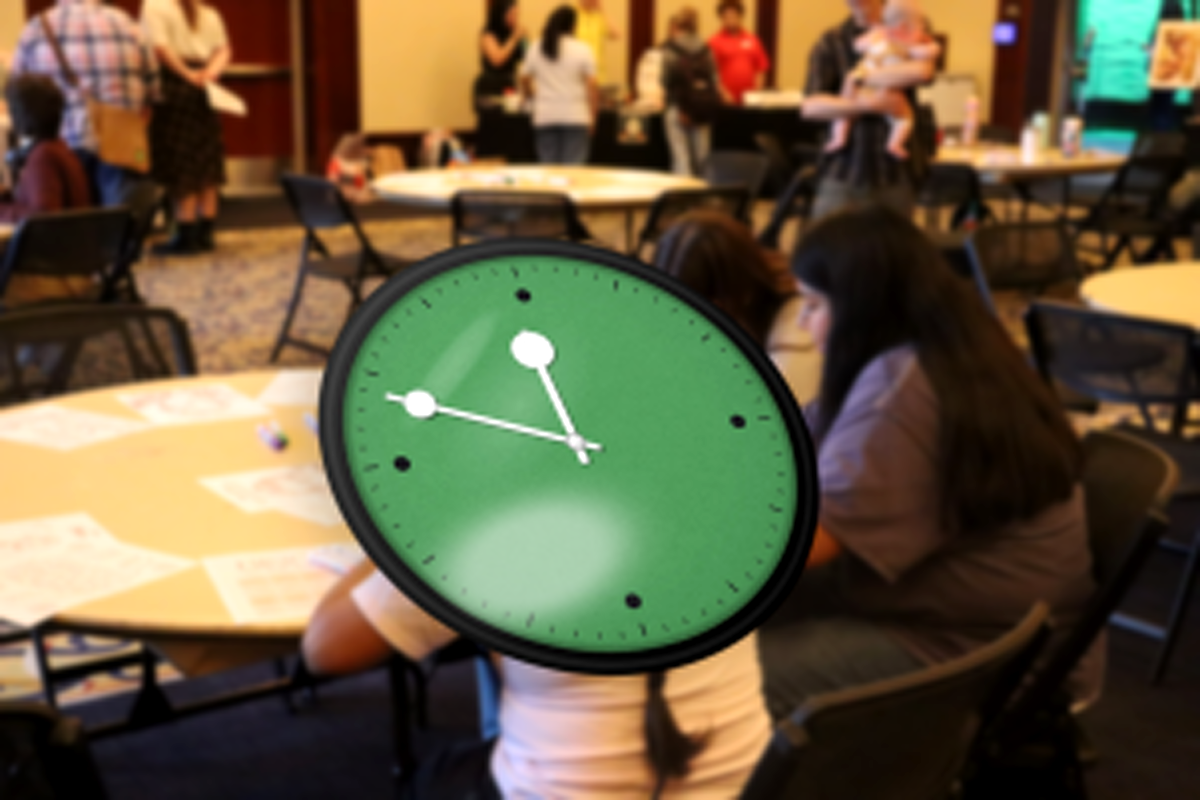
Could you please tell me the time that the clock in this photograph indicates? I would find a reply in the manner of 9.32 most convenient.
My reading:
11.49
